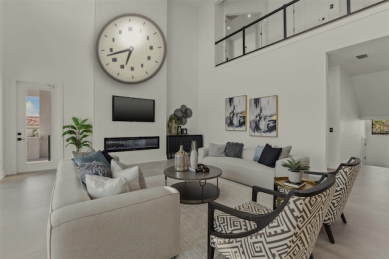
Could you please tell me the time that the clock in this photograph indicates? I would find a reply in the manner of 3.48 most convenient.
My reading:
6.43
